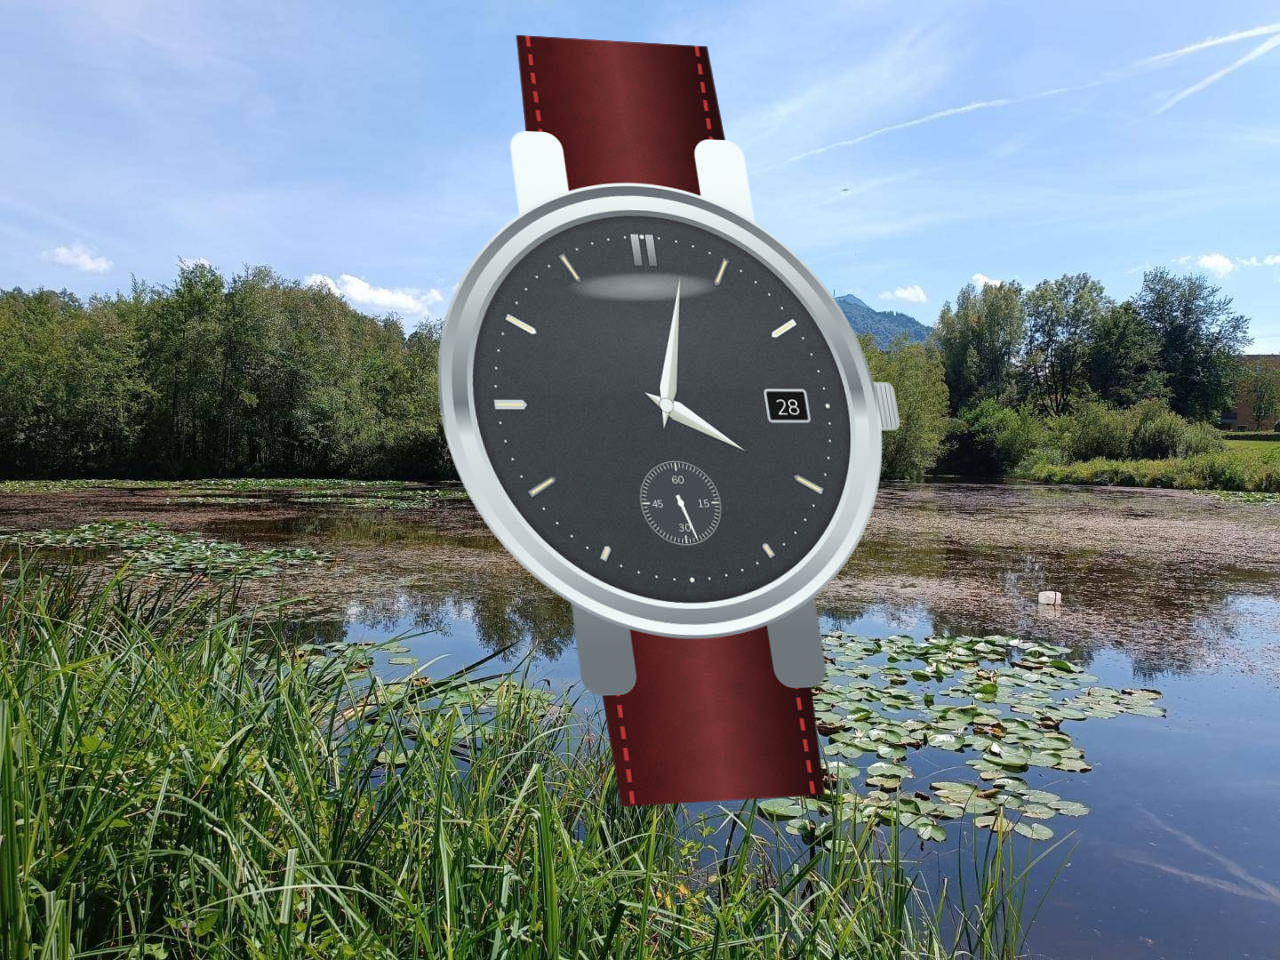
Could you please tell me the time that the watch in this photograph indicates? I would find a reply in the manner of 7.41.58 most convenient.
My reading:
4.02.27
